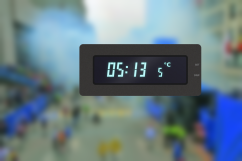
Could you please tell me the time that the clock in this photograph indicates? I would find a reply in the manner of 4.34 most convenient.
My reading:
5.13
